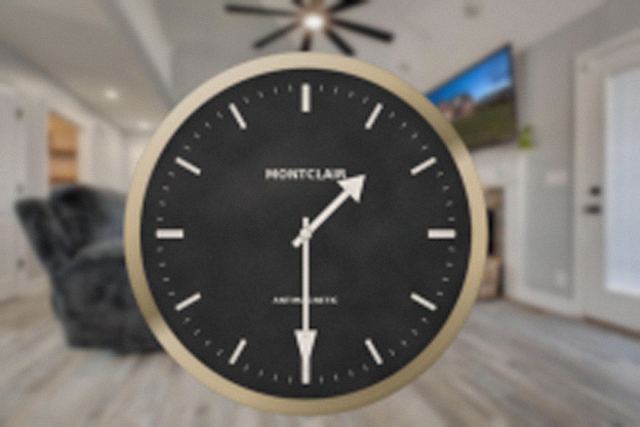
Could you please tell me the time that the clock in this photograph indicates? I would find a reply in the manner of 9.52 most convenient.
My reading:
1.30
